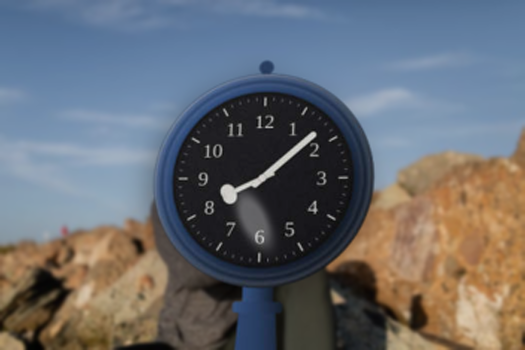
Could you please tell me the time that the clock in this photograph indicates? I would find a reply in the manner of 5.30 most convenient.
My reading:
8.08
